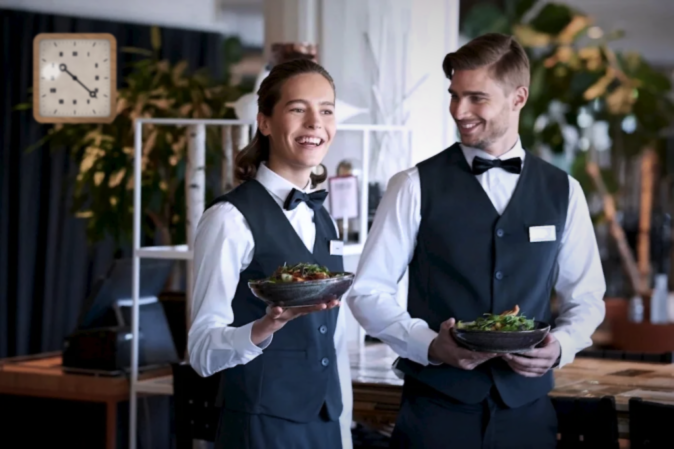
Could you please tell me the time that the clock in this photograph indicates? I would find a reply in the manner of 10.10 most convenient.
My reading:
10.22
